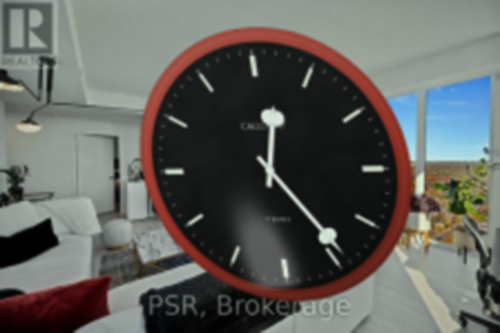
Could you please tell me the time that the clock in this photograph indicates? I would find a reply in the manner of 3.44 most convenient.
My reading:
12.24
